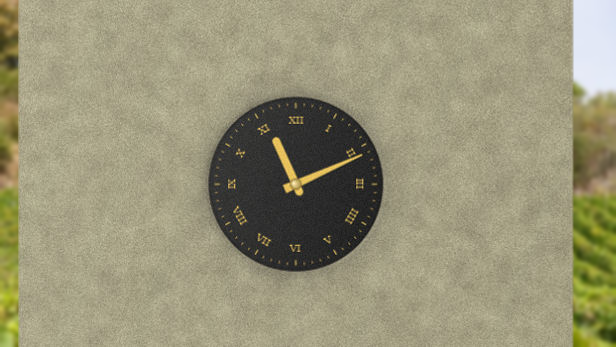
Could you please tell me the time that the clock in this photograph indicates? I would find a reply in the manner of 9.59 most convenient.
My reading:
11.11
